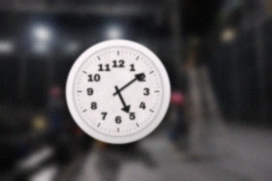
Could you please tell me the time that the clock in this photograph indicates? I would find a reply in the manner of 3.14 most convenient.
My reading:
5.09
